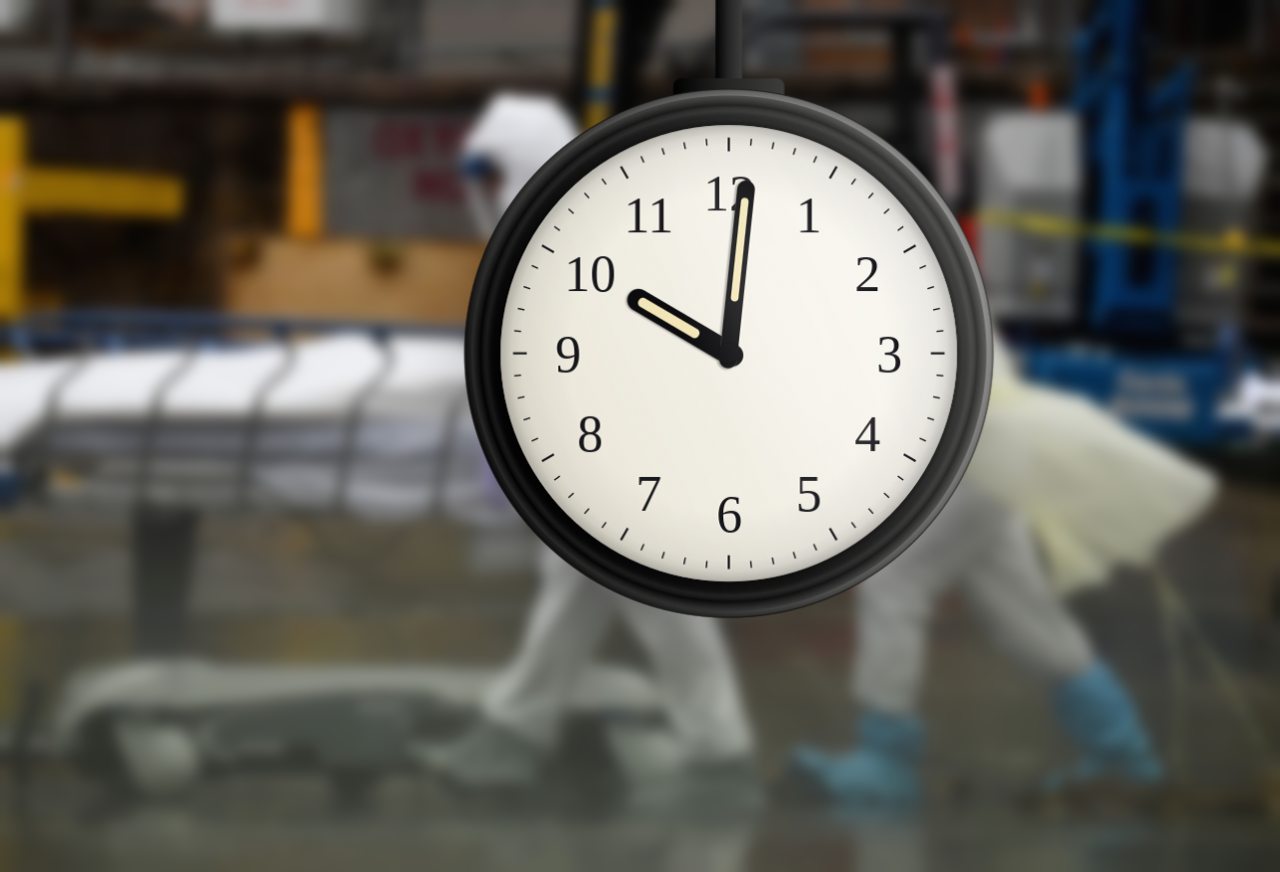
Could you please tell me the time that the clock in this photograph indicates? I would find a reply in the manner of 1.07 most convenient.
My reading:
10.01
